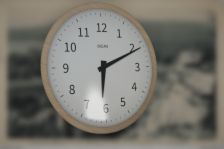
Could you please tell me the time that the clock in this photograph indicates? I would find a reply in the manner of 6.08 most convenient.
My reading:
6.11
